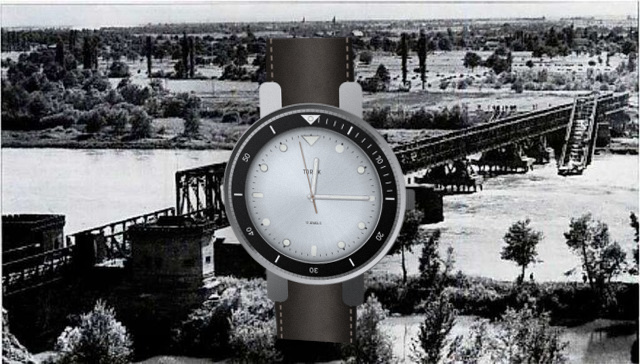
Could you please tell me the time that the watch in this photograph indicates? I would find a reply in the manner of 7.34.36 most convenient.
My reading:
12.14.58
